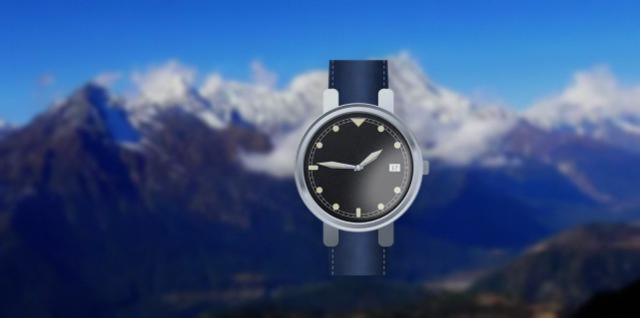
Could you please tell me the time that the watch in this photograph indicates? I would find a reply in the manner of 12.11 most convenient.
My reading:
1.46
